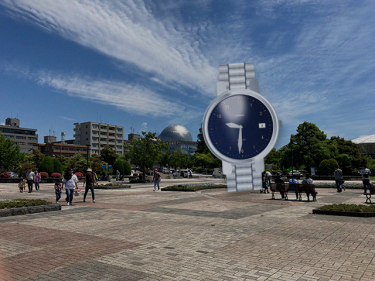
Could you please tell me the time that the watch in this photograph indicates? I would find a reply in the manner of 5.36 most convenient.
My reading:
9.31
